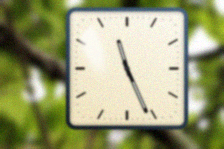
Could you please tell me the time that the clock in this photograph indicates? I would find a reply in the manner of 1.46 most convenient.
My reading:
11.26
